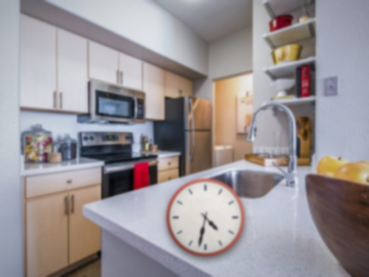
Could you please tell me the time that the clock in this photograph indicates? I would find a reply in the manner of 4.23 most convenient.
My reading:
4.32
